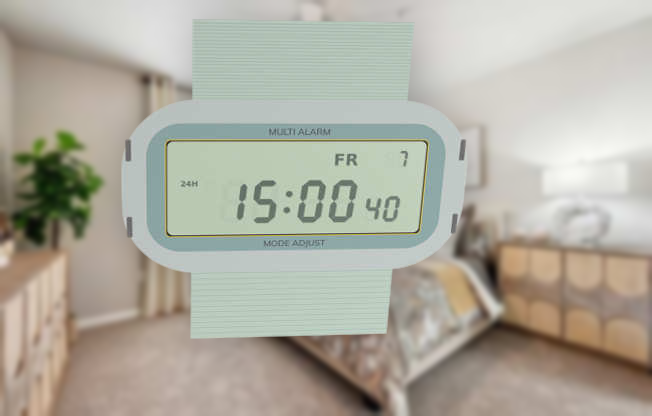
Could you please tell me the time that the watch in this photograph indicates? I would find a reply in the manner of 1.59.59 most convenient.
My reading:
15.00.40
